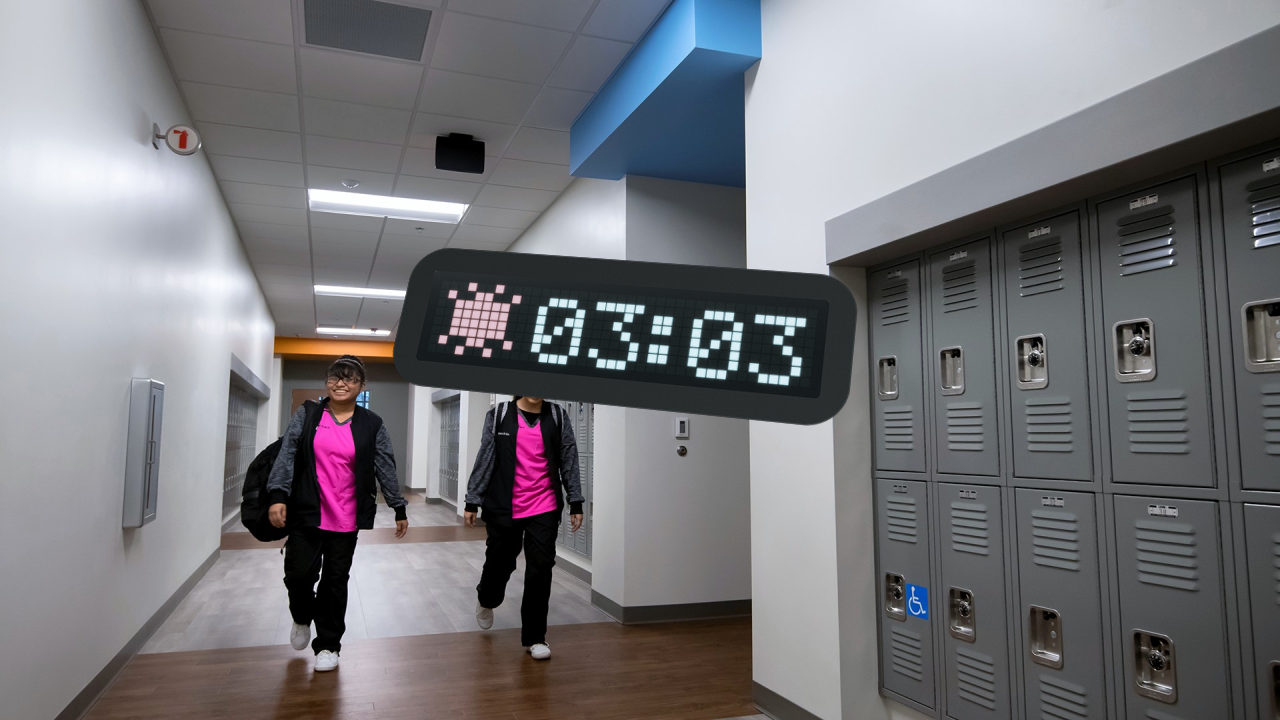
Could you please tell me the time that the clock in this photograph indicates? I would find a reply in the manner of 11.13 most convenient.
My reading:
3.03
